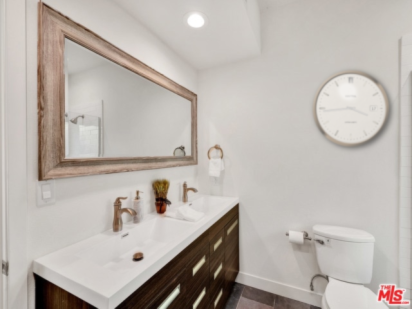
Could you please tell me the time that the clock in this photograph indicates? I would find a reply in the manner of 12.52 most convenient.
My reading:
3.44
